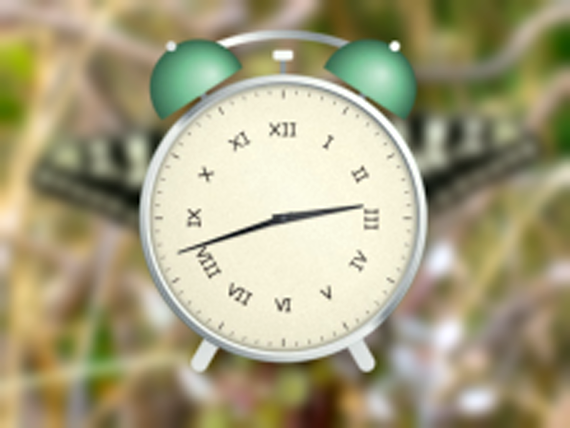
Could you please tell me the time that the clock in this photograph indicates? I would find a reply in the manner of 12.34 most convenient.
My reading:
2.42
